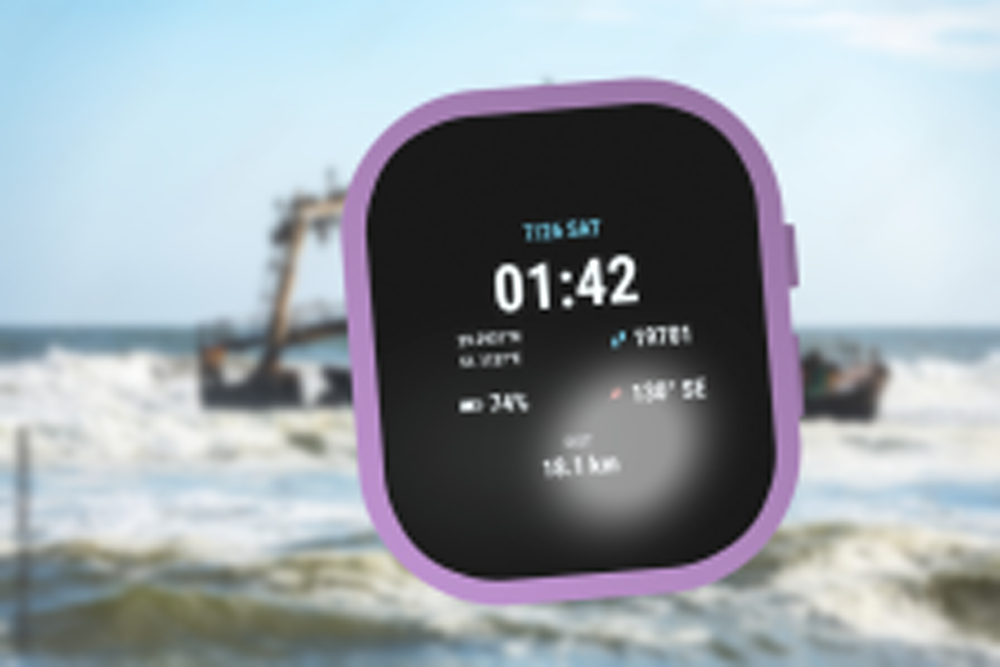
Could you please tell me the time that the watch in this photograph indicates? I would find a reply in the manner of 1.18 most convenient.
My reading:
1.42
